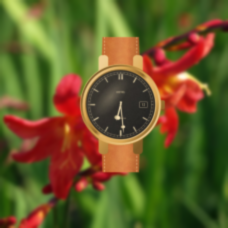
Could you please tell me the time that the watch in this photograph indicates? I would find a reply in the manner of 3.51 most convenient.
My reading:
6.29
